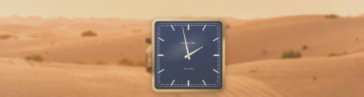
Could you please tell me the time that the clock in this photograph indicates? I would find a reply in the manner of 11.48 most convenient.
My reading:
1.58
